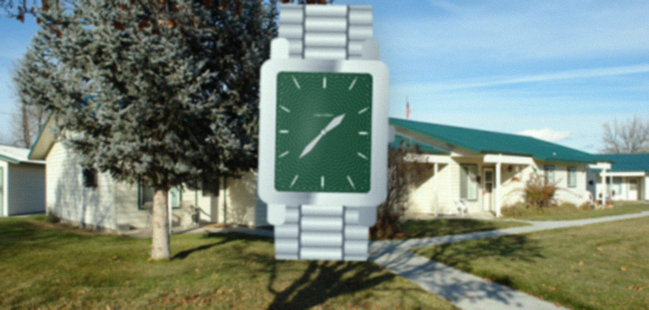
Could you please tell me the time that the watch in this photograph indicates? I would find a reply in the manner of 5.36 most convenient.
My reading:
1.37
